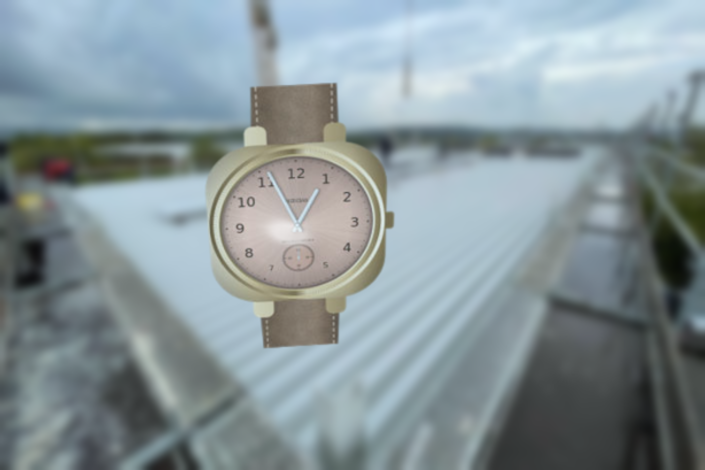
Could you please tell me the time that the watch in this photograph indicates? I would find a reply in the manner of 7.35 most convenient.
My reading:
12.56
